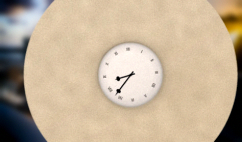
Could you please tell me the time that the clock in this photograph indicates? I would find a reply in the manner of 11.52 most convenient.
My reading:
8.37
